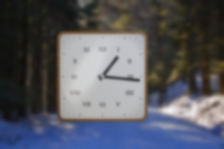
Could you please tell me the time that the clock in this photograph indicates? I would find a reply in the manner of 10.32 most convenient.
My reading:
1.16
